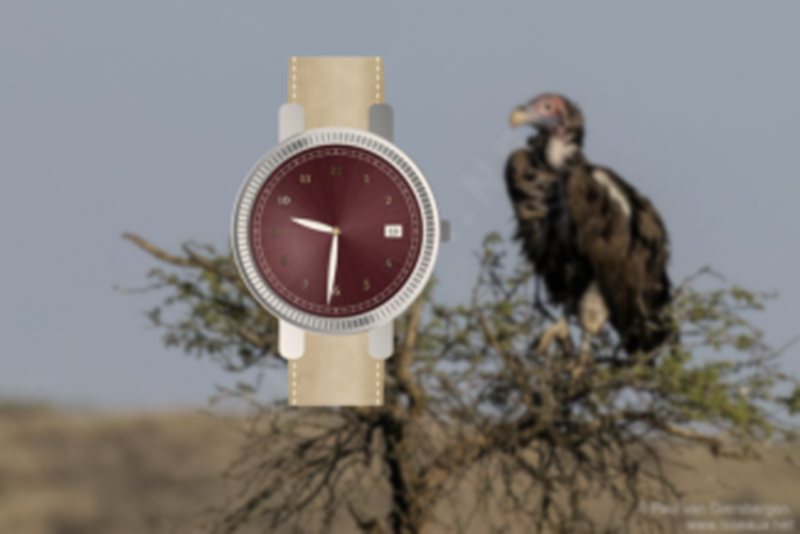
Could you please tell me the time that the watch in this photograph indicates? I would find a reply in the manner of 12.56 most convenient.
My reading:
9.31
